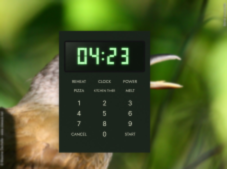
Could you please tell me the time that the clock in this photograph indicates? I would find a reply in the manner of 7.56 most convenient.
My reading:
4.23
